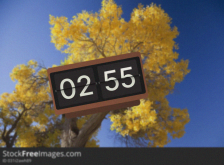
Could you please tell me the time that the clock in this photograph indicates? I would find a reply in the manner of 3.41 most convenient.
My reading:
2.55
